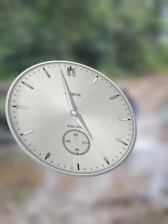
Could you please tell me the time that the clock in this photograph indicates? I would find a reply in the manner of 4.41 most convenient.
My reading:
4.58
